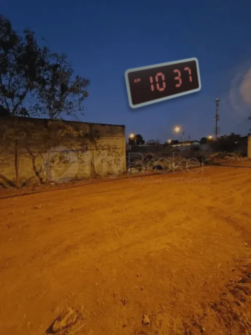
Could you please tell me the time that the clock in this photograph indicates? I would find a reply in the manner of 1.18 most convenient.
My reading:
10.37
